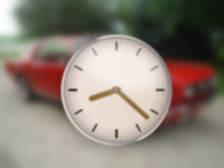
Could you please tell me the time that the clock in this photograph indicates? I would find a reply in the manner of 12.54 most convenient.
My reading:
8.22
